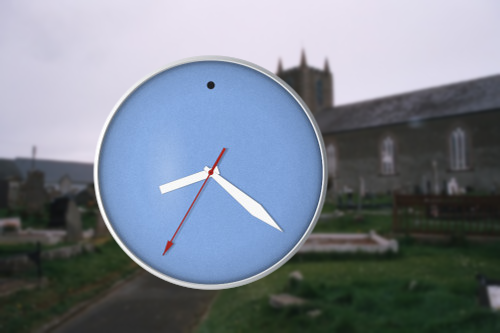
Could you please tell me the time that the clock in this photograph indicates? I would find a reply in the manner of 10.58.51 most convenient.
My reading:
8.21.35
